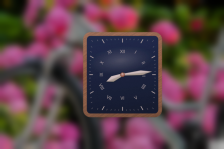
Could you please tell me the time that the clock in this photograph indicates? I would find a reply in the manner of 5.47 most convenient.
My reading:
8.14
